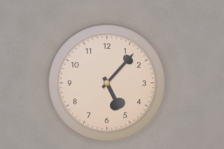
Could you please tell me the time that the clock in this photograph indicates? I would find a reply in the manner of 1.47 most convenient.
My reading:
5.07
